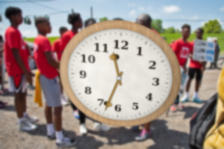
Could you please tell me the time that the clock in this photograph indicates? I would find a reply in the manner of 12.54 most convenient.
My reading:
11.33
